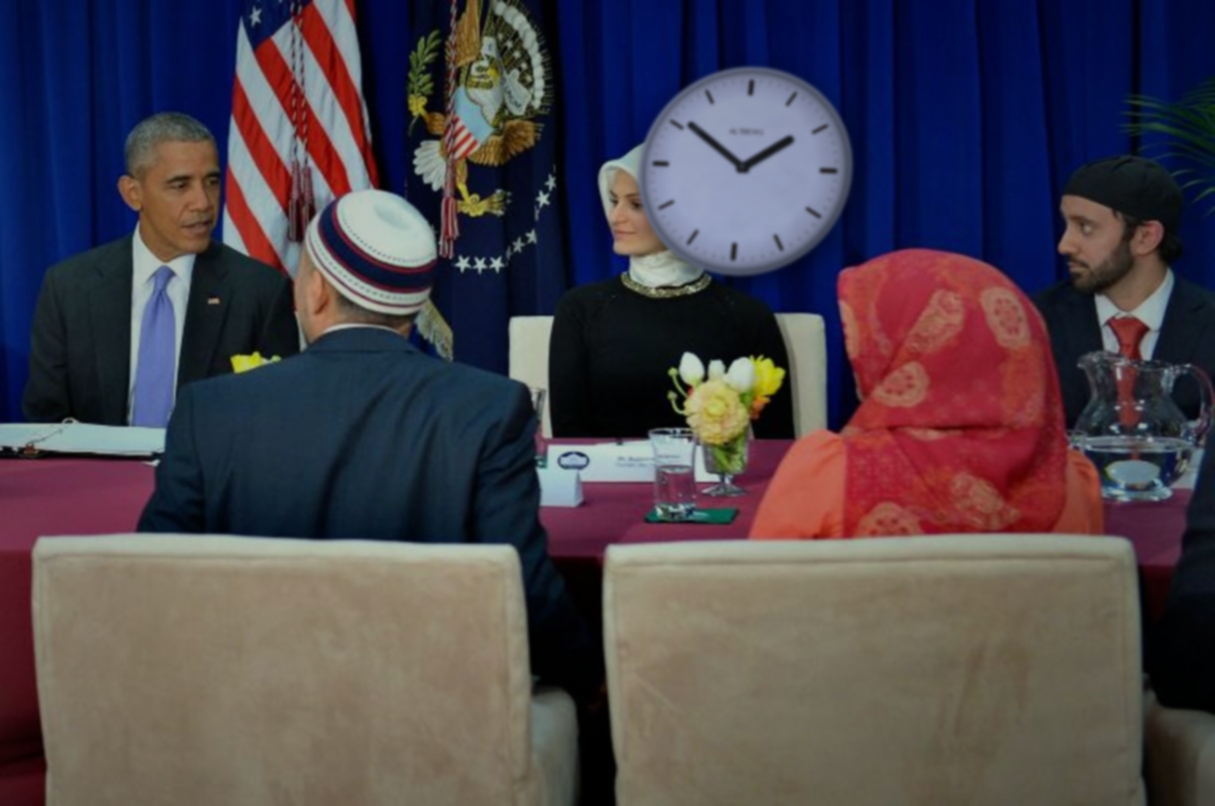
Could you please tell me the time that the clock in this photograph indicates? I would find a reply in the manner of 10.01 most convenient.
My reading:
1.51
